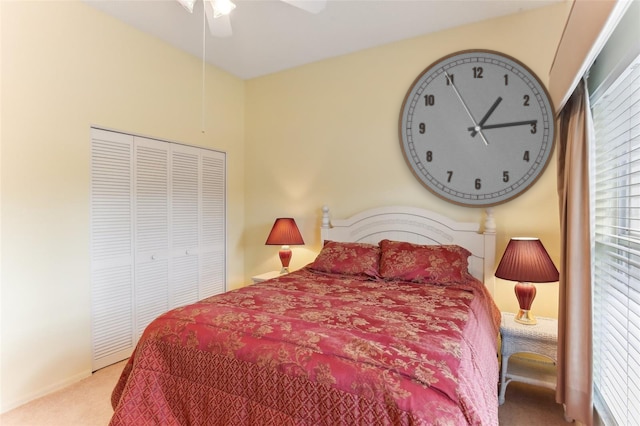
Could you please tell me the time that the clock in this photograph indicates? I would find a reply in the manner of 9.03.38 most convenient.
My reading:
1.13.55
